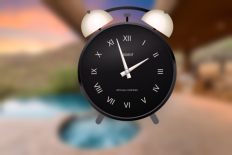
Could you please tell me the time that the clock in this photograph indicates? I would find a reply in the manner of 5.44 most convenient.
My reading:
1.57
